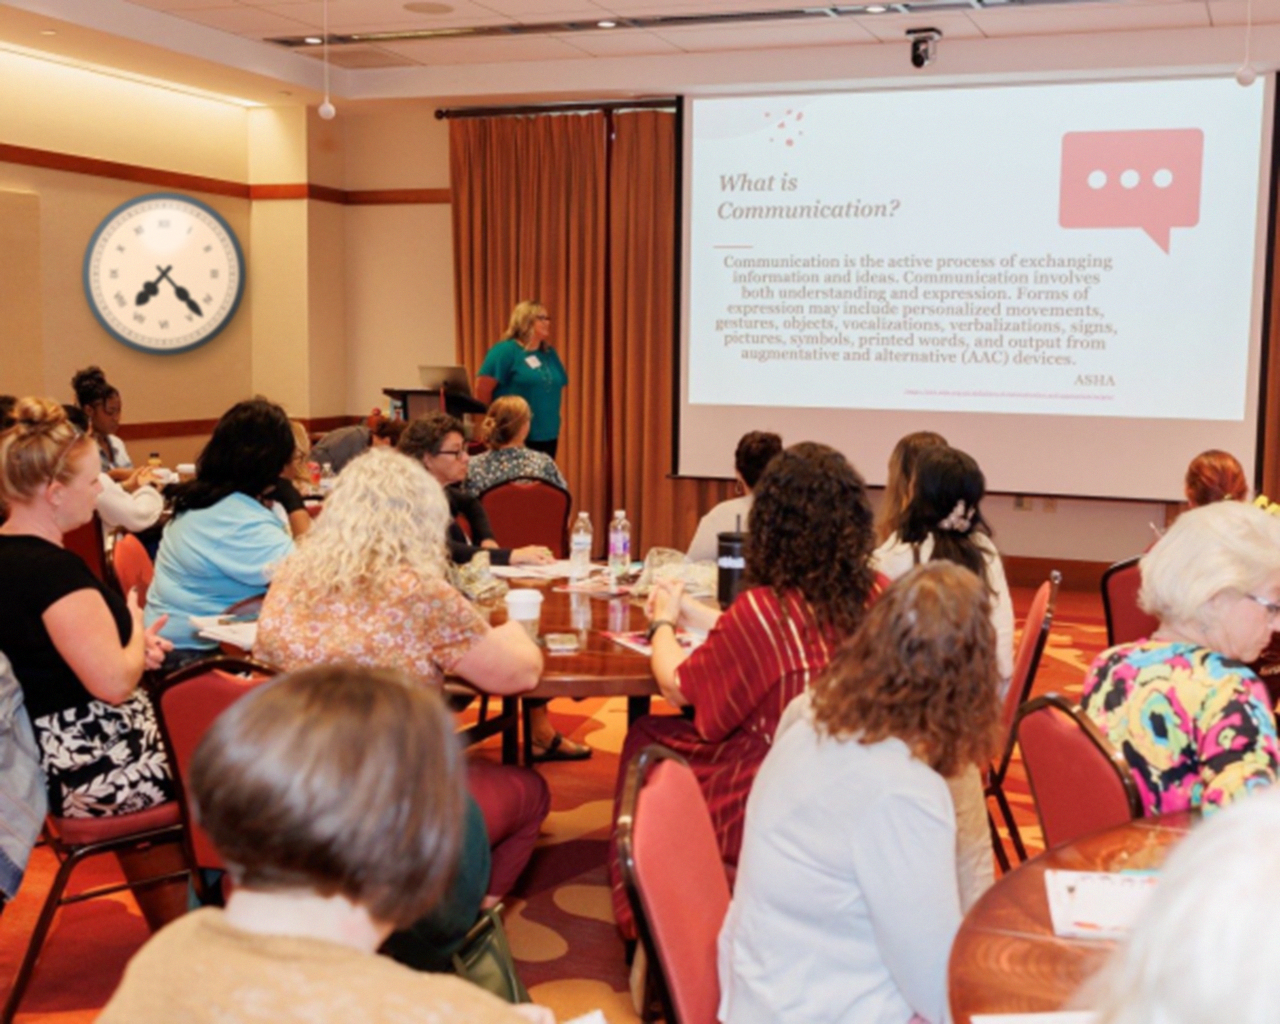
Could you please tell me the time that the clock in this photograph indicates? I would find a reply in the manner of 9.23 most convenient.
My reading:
7.23
